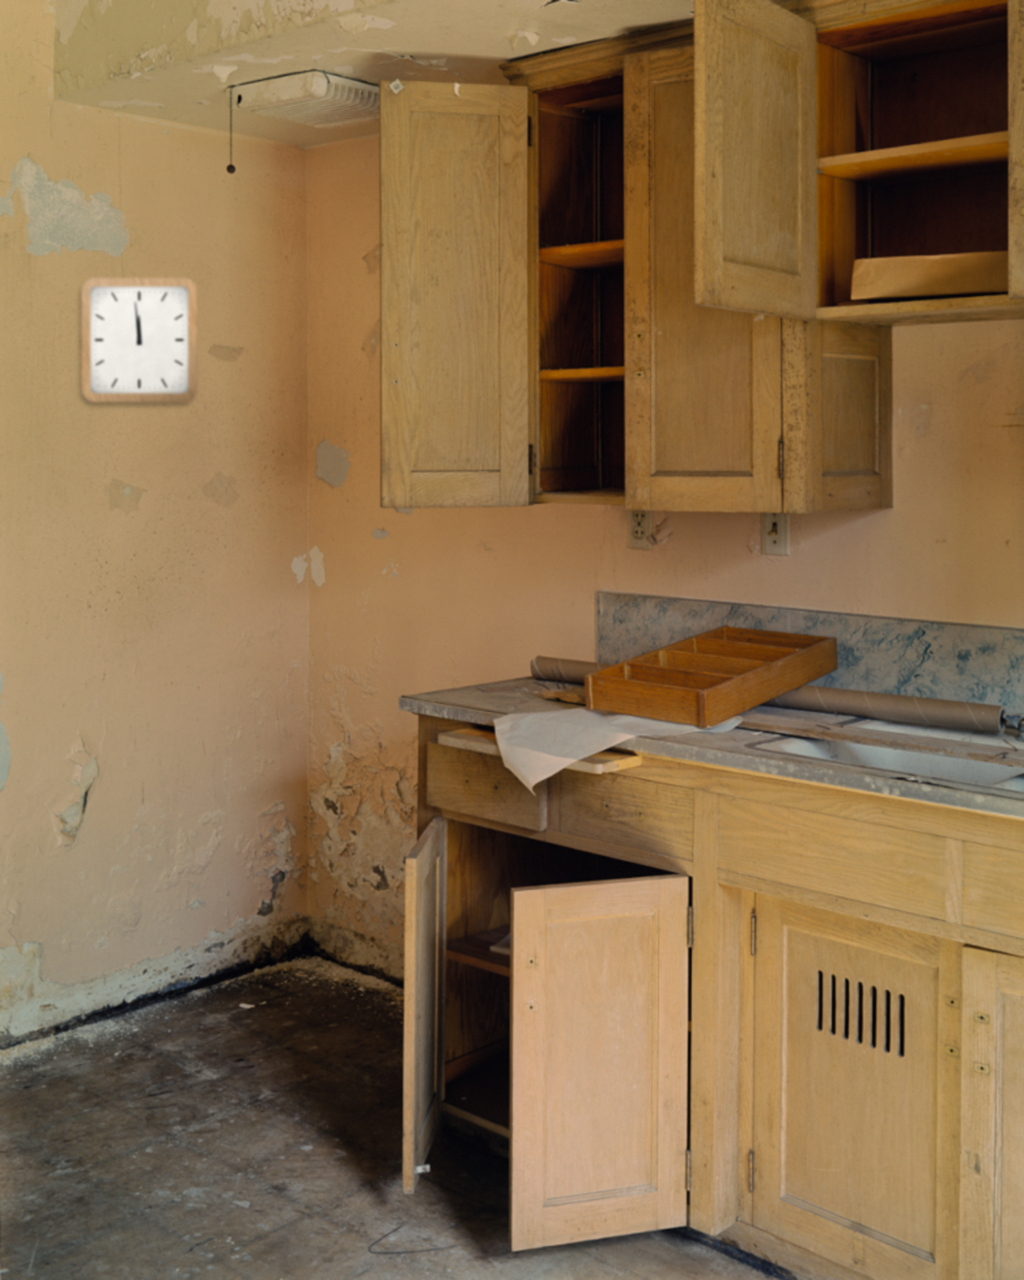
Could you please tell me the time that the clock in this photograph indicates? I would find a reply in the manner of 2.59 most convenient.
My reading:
11.59
